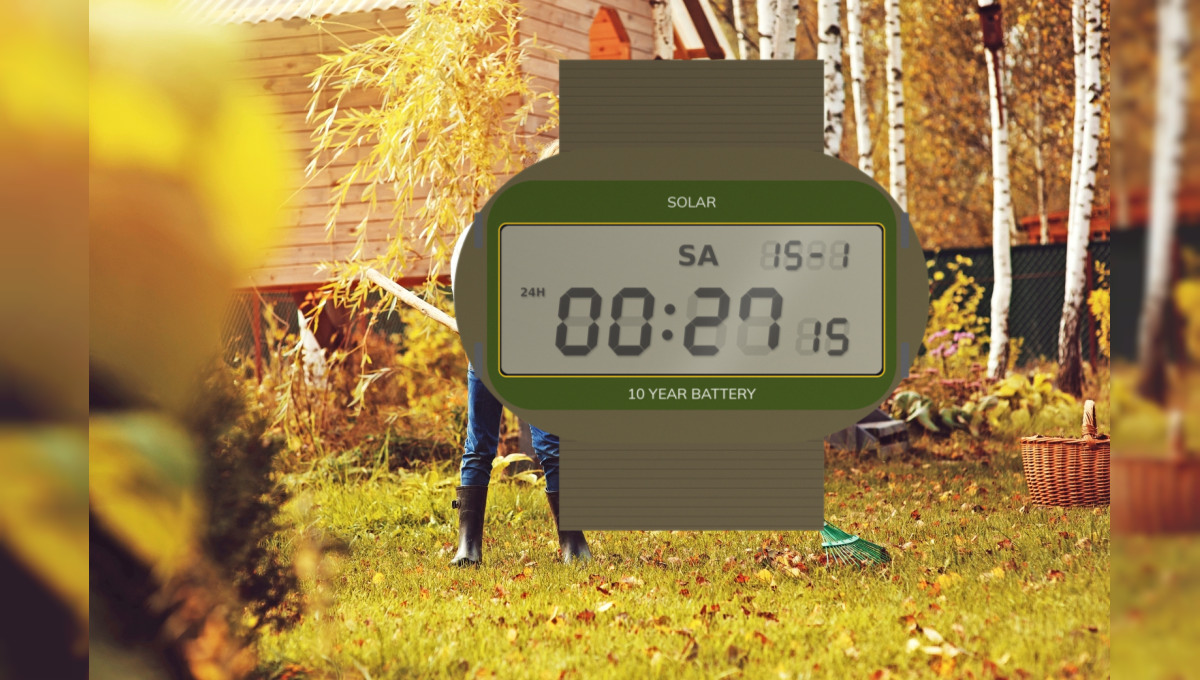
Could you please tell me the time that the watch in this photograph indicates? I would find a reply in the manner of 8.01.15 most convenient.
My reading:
0.27.15
